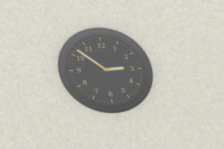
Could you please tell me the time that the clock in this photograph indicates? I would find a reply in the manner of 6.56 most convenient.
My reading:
2.52
